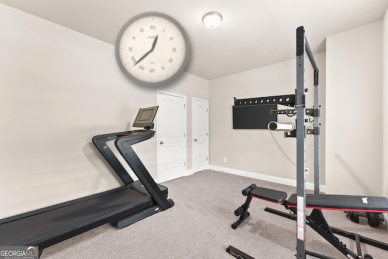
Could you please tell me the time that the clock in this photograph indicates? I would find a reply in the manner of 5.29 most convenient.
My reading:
12.38
